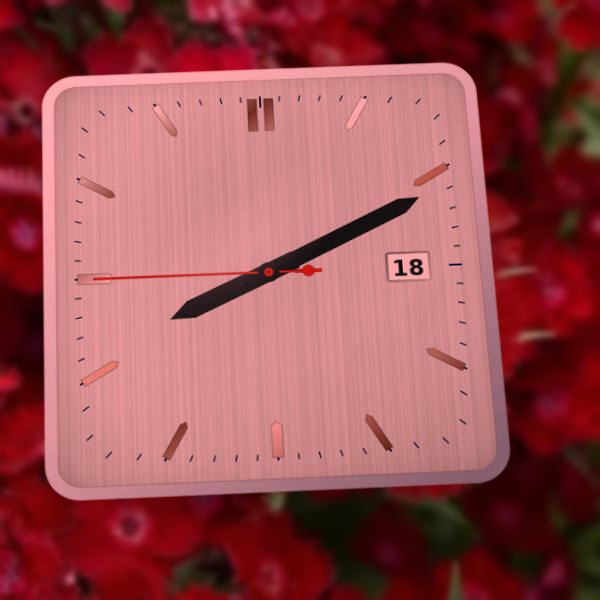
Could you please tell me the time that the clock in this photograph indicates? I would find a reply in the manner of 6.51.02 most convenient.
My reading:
8.10.45
